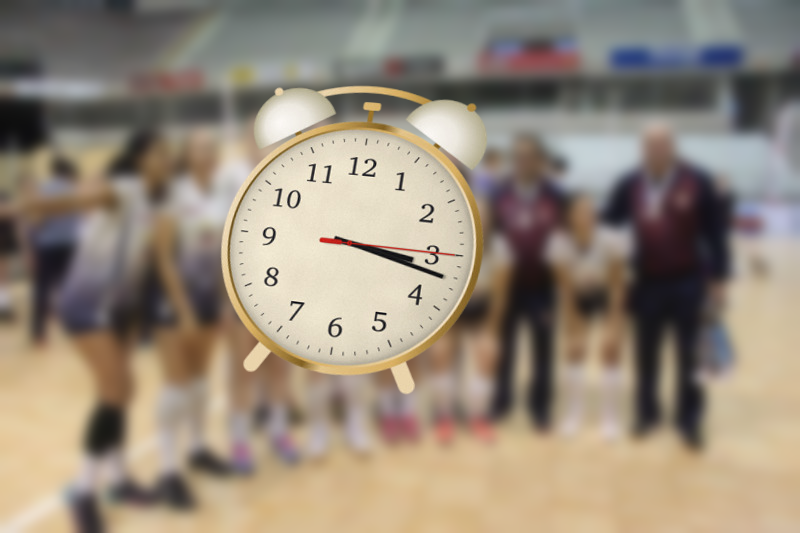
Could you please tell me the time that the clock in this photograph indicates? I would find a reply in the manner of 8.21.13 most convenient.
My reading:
3.17.15
